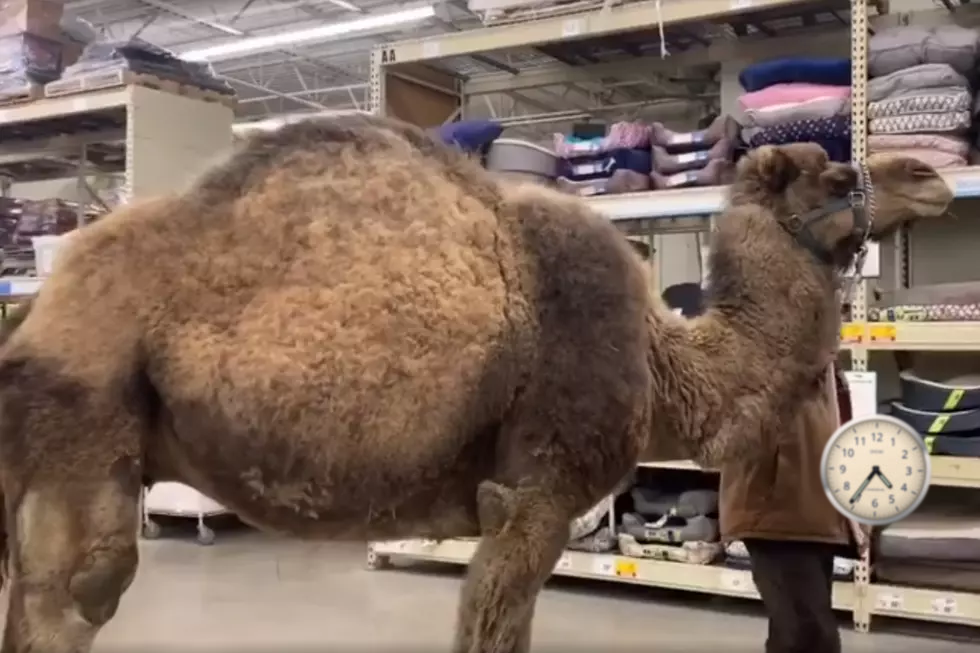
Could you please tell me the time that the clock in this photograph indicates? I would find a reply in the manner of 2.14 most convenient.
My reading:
4.36
